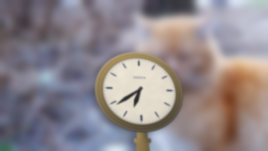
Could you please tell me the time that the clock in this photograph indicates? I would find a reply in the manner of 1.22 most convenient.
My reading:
6.39
